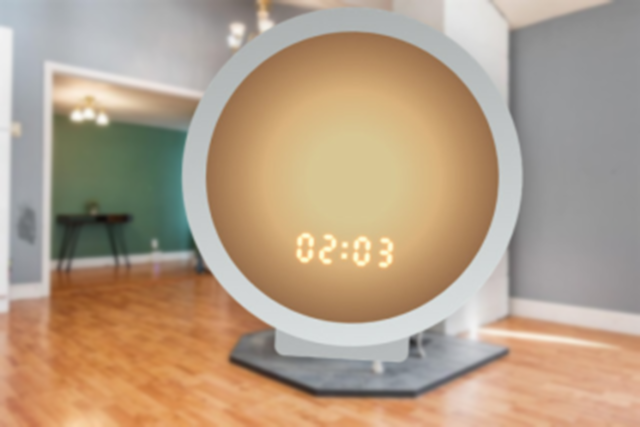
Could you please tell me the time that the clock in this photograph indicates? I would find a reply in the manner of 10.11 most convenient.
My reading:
2.03
